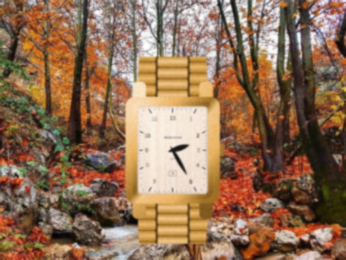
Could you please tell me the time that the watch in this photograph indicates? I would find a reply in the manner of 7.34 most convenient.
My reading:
2.25
